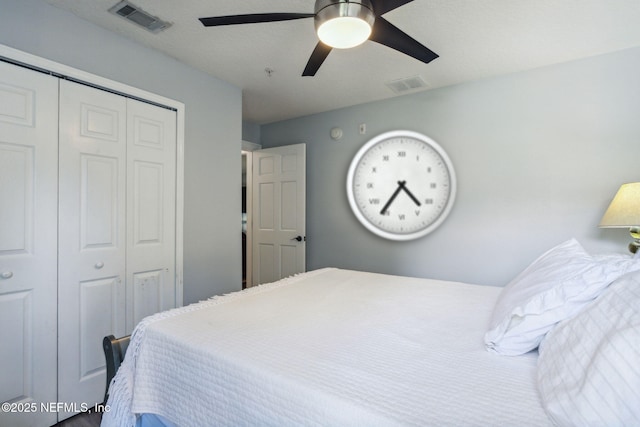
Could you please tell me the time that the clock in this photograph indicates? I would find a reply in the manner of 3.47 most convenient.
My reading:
4.36
